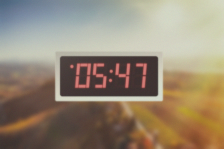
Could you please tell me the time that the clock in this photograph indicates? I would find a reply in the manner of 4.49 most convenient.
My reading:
5.47
